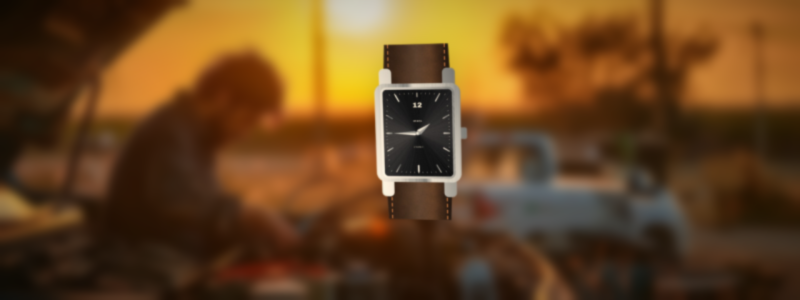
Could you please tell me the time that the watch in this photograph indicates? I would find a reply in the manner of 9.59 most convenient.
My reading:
1.45
